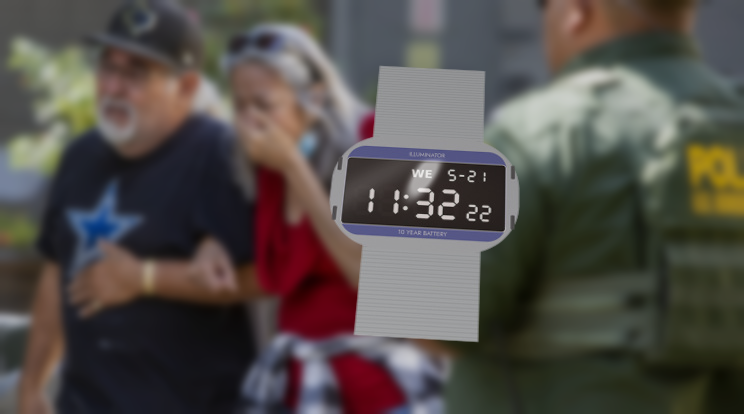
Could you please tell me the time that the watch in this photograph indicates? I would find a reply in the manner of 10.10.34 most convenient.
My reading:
11.32.22
